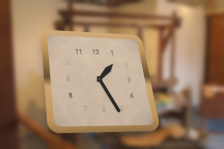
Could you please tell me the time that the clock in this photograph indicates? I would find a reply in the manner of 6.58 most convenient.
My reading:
1.26
